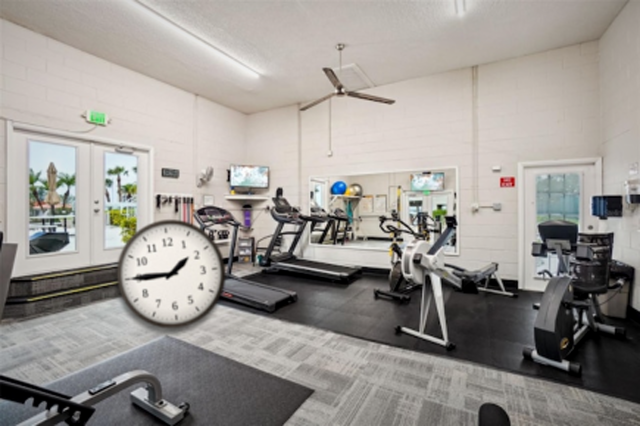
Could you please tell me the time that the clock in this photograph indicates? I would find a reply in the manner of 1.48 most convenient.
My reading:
1.45
